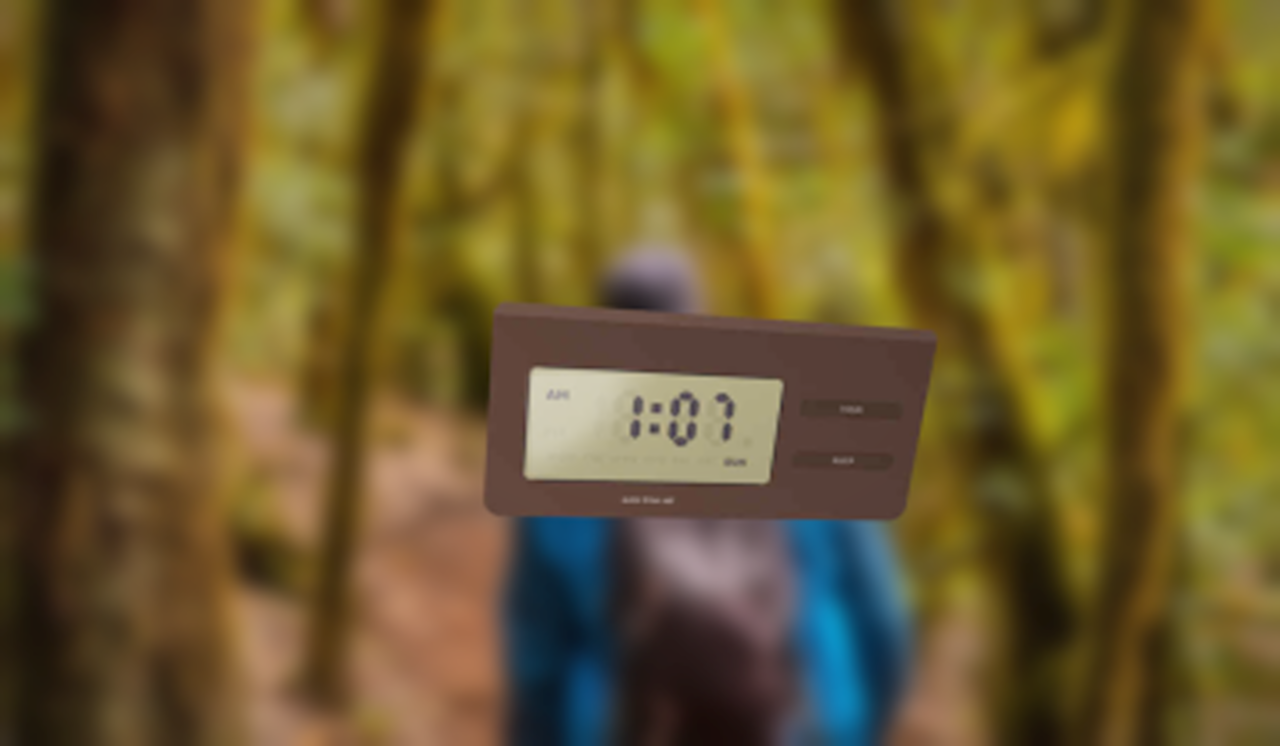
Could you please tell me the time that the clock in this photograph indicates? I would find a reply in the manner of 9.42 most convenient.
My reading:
1.07
